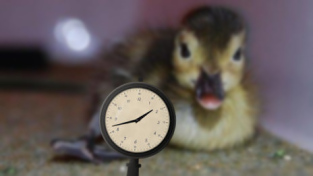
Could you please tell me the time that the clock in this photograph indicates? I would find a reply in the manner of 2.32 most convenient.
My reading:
1.42
